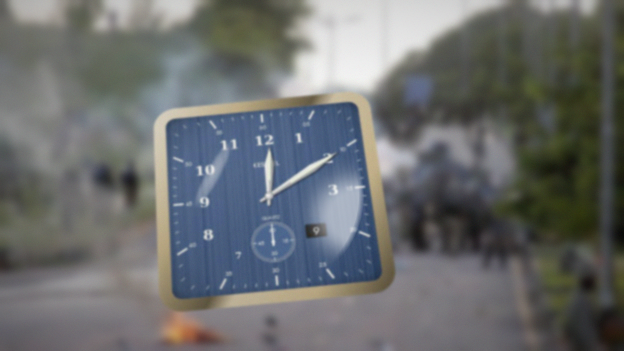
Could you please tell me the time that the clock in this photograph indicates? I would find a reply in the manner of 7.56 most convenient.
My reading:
12.10
